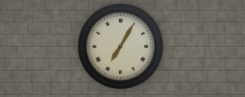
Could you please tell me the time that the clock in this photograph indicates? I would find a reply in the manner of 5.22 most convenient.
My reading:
7.05
